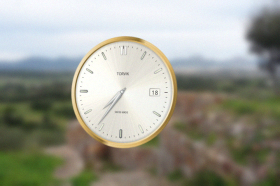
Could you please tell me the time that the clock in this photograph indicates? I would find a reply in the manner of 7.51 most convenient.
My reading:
7.36
